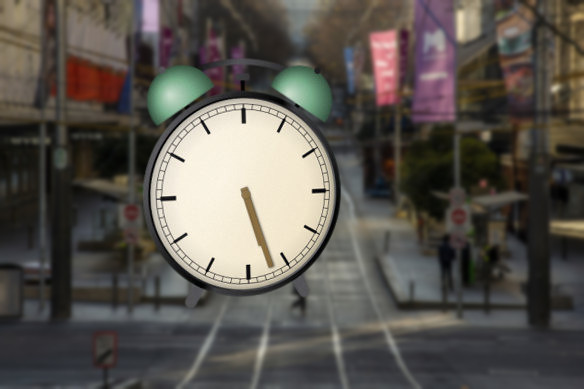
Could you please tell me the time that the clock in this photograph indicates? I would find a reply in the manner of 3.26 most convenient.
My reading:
5.27
